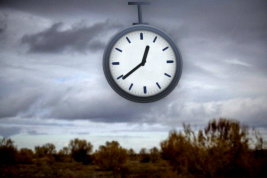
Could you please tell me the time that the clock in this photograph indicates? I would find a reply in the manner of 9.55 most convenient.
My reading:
12.39
